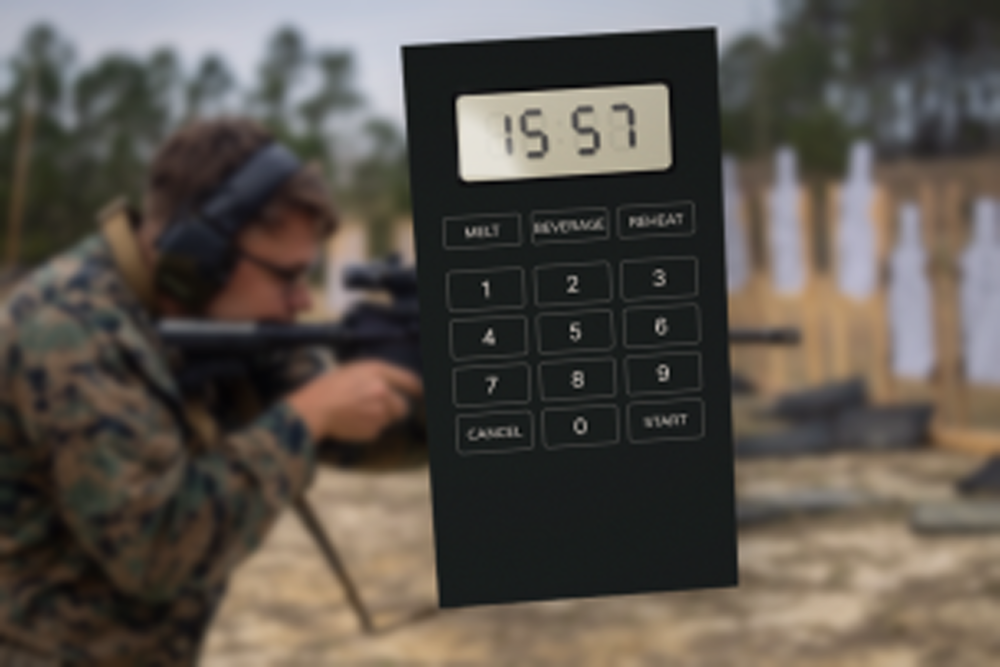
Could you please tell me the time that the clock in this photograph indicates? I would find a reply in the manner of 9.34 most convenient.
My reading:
15.57
